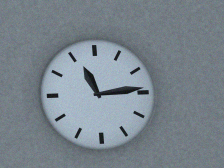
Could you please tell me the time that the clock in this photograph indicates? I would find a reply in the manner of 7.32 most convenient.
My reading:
11.14
